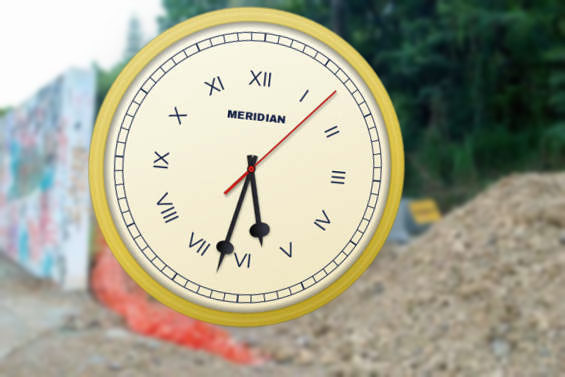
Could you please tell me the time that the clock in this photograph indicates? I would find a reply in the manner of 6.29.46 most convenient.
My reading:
5.32.07
